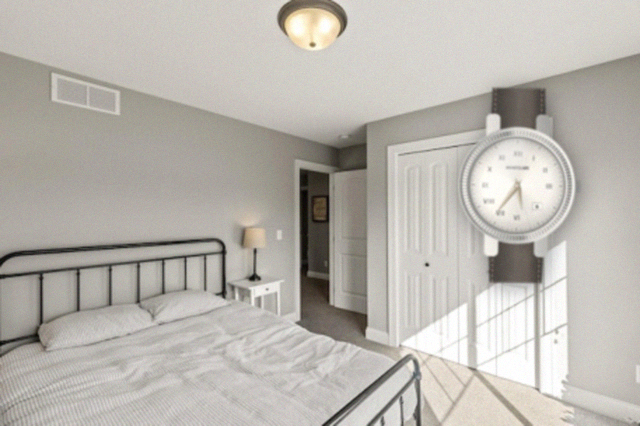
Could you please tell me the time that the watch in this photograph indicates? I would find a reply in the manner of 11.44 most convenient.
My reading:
5.36
